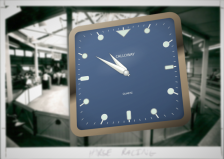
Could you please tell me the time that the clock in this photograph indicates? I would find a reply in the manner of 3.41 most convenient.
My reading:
10.51
